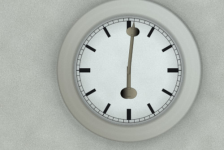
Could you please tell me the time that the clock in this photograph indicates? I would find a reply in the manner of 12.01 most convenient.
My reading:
6.01
